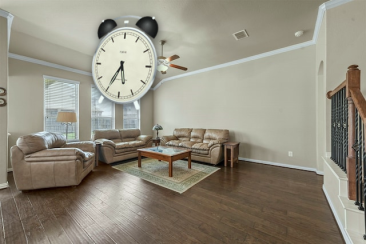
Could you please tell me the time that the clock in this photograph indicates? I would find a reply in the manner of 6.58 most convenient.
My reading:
5.35
